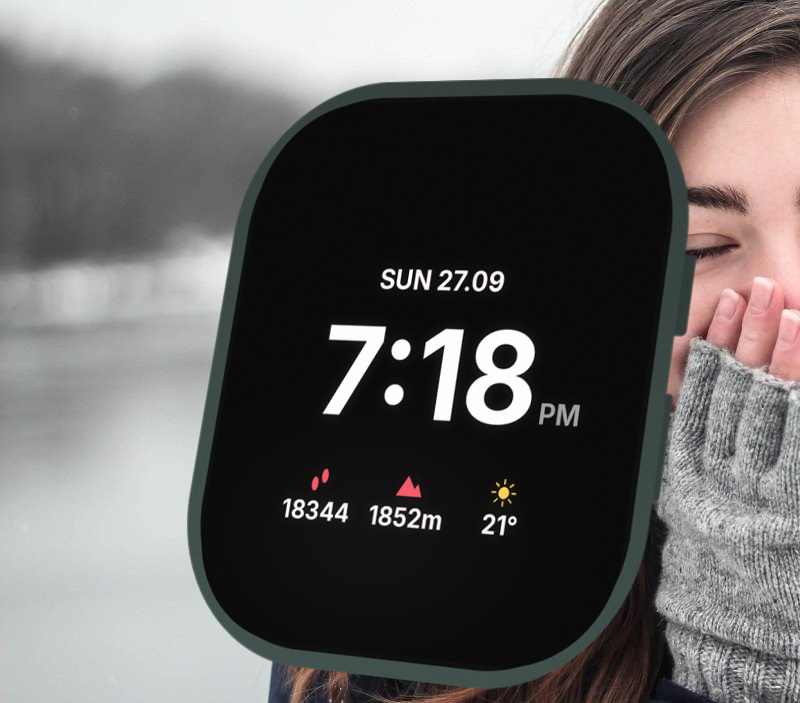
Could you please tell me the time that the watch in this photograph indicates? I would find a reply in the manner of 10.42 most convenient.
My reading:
7.18
